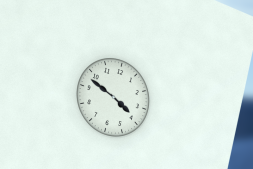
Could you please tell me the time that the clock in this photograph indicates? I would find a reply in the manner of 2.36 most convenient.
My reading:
3.48
